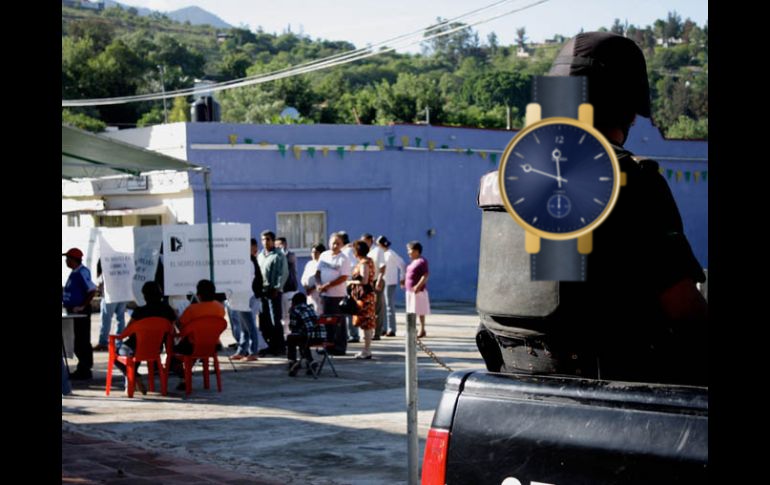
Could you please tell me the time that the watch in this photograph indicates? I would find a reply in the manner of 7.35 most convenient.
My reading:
11.48
